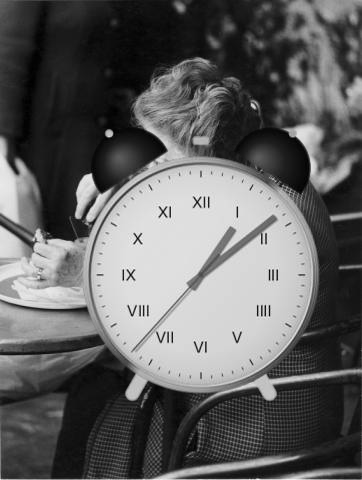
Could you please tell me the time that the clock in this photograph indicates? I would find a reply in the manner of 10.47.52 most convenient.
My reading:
1.08.37
